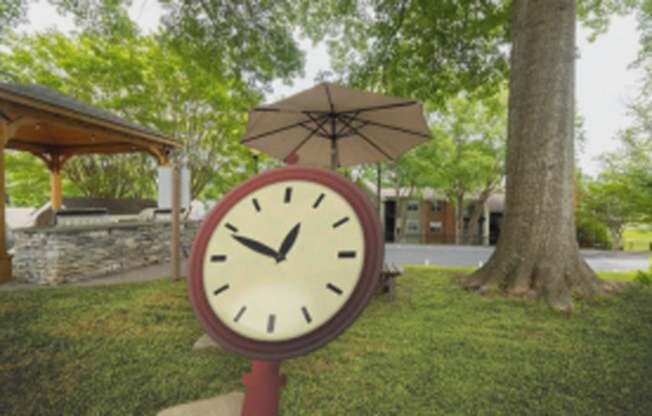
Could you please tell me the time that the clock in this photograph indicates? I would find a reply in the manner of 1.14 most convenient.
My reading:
12.49
